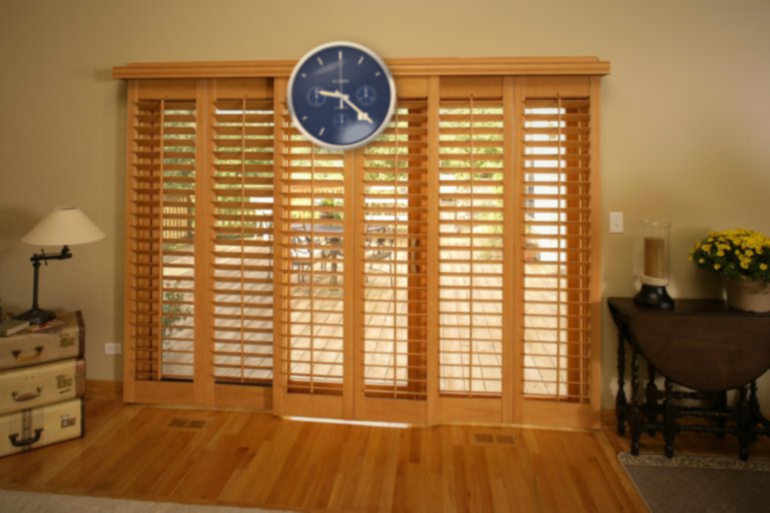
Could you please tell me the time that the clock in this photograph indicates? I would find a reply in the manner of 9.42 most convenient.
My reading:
9.22
